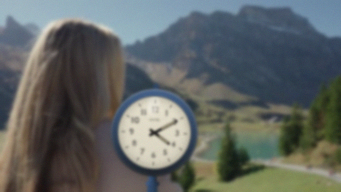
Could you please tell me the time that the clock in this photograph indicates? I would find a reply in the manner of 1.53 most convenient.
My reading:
4.10
